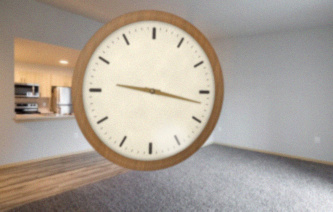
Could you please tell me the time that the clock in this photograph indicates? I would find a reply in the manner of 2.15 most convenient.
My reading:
9.17
